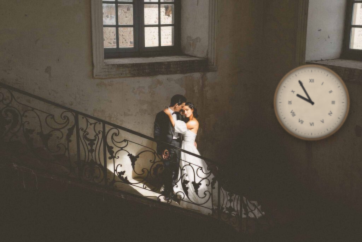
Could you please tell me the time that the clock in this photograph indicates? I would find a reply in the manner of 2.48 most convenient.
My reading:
9.55
